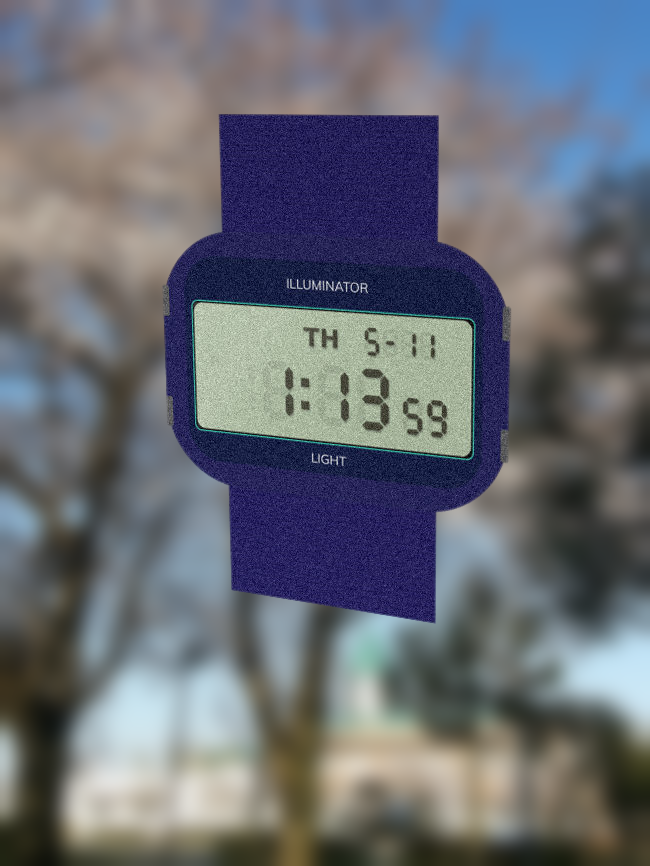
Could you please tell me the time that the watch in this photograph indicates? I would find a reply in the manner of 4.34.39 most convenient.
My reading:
1.13.59
